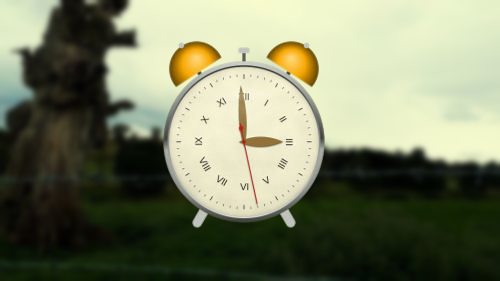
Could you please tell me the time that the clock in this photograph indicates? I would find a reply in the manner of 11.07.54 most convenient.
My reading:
2.59.28
